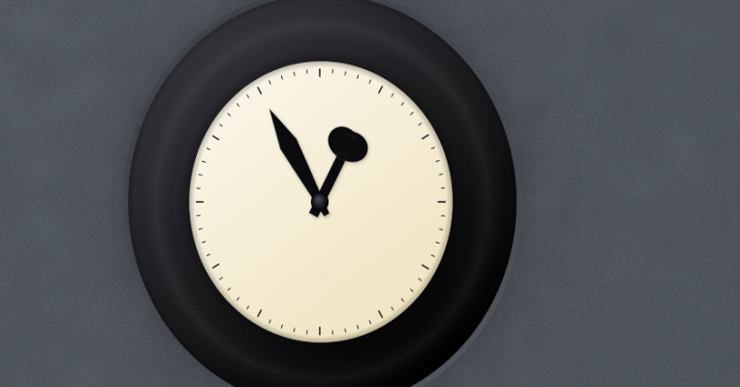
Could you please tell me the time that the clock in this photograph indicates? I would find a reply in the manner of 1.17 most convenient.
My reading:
12.55
